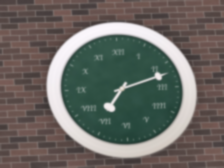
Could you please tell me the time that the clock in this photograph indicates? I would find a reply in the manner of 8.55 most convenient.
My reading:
7.12
